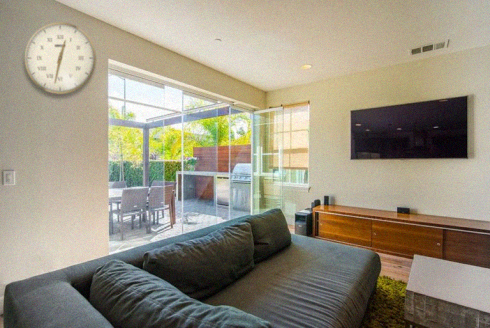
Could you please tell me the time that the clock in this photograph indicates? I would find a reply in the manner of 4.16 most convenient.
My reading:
12.32
